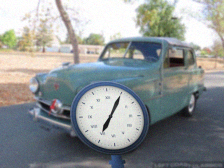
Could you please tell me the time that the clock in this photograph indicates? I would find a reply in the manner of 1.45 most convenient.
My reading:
7.05
